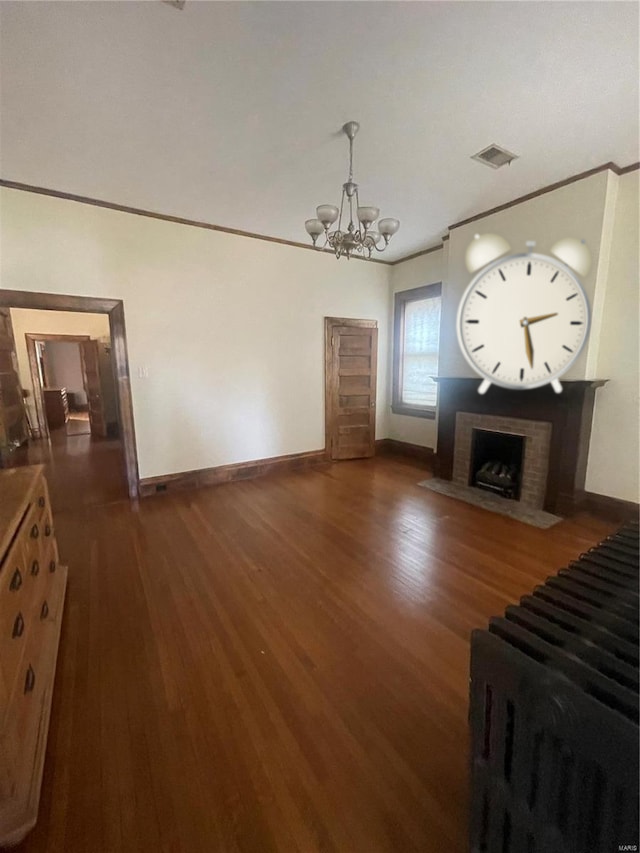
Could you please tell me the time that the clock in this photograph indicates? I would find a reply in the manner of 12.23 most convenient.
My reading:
2.28
